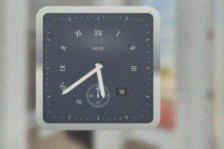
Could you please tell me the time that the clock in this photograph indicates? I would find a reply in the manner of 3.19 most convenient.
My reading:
5.39
